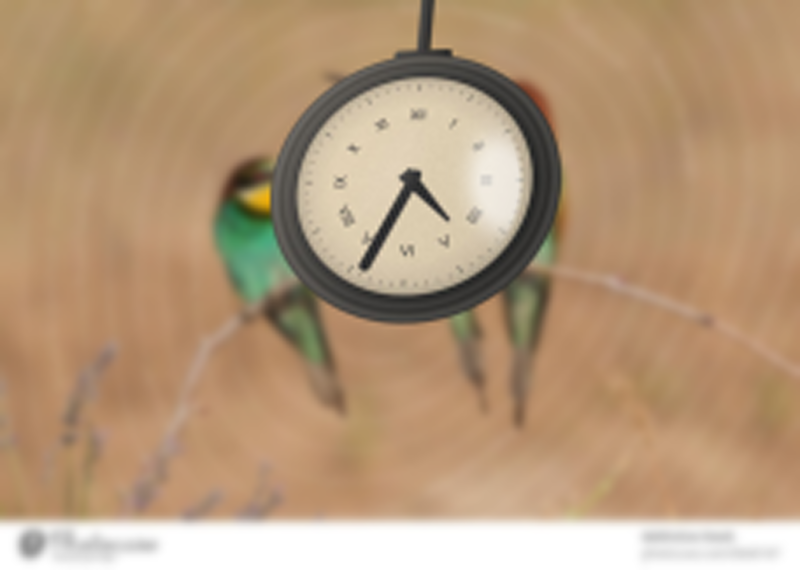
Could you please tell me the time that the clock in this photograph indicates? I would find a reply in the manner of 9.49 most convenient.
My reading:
4.34
